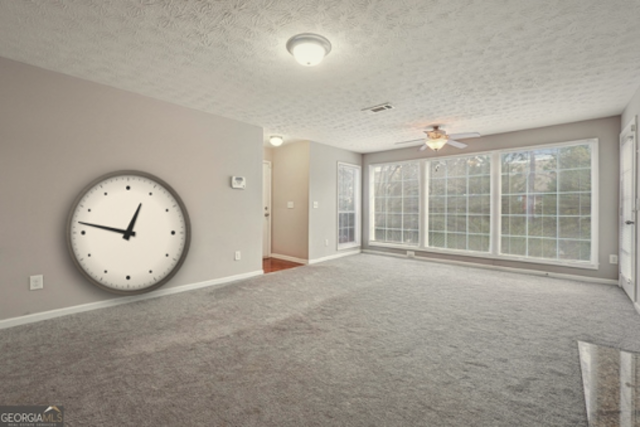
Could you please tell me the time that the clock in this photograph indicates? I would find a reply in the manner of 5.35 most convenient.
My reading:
12.47
